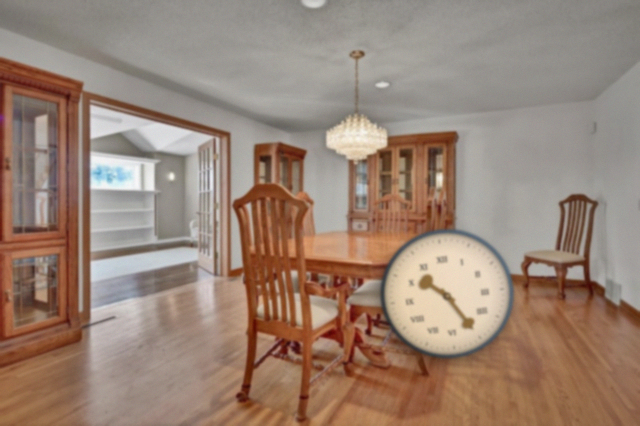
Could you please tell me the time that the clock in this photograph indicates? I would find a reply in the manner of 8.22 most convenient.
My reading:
10.25
